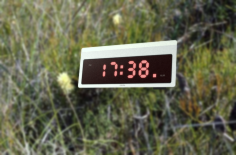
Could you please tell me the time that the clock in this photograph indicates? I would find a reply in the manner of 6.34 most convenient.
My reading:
17.38
